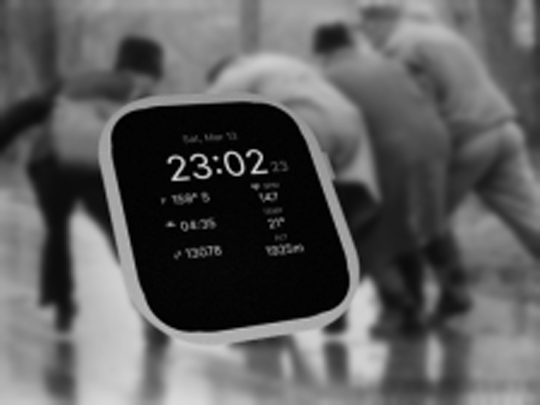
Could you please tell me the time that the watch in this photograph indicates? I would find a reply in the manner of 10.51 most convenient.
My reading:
23.02
